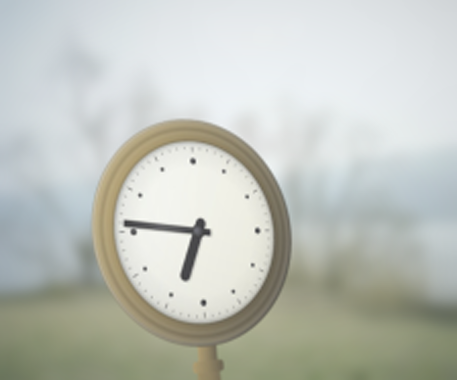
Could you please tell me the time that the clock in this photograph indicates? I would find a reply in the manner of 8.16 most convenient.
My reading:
6.46
